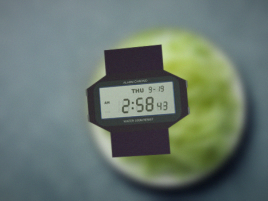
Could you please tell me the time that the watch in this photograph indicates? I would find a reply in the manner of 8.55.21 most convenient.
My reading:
2.58.43
